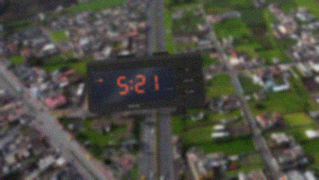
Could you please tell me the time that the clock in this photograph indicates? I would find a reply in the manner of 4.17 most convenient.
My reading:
5.21
